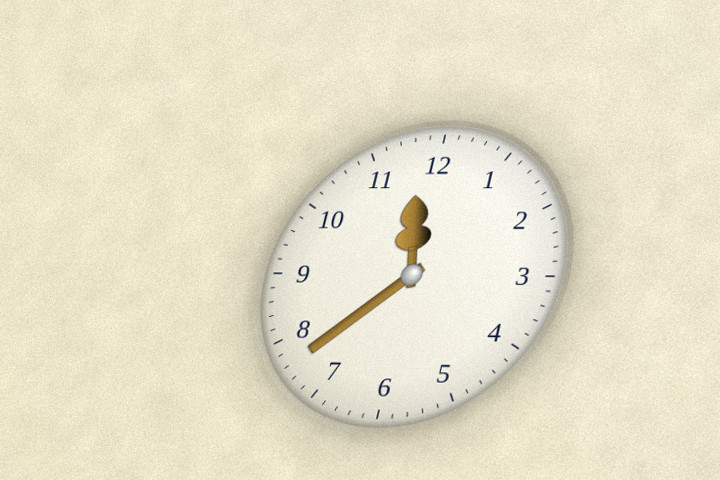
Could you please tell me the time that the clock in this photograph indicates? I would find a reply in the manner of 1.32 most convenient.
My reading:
11.38
